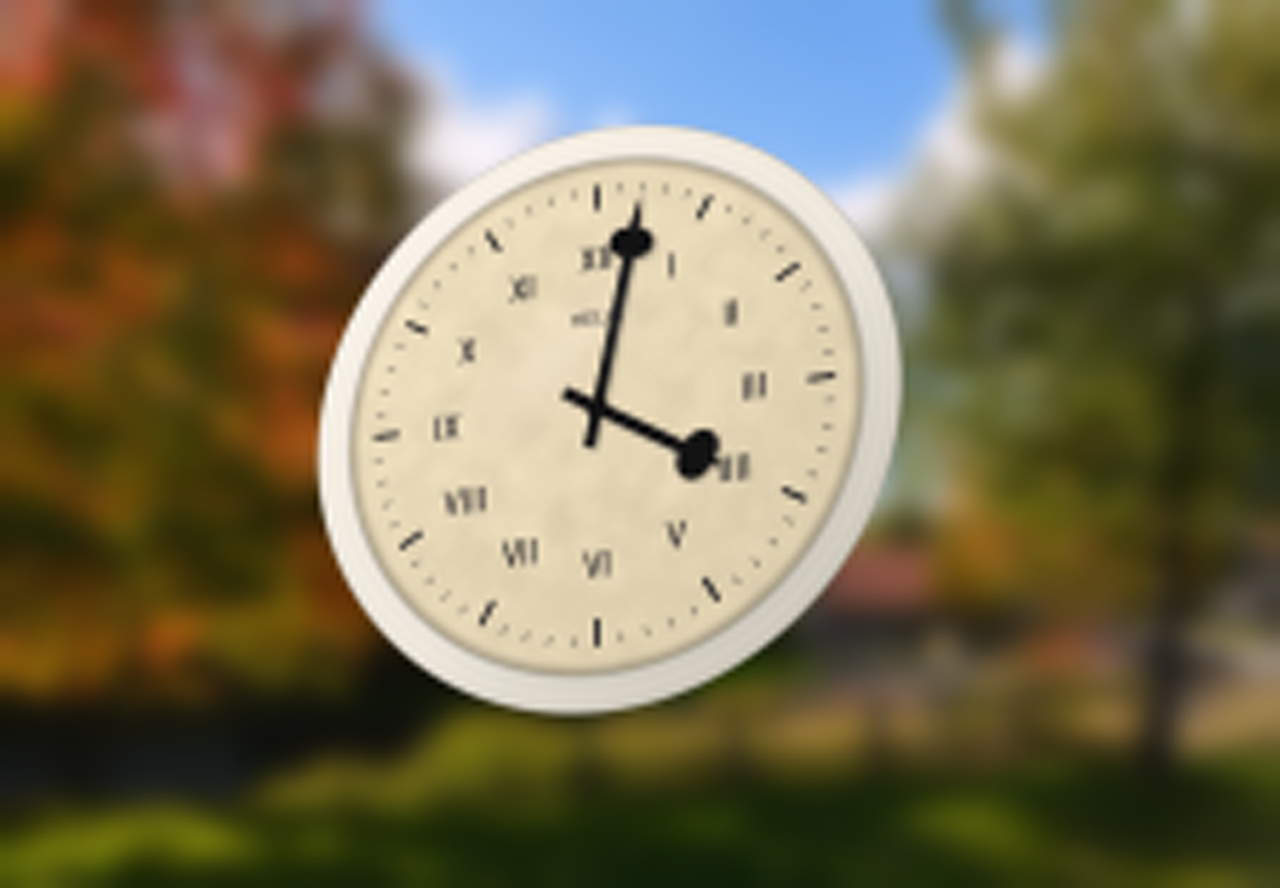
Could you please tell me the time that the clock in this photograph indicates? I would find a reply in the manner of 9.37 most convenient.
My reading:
4.02
